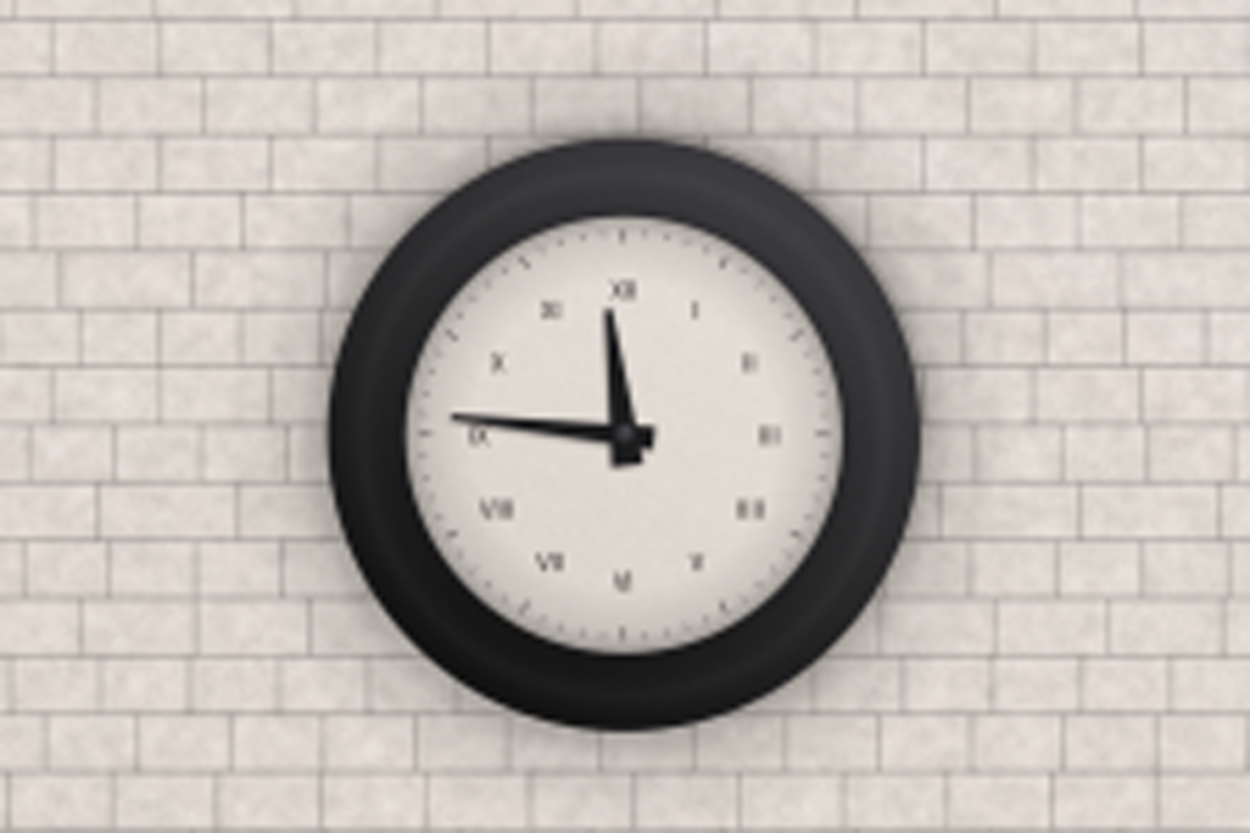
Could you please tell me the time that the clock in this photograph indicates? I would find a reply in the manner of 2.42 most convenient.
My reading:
11.46
